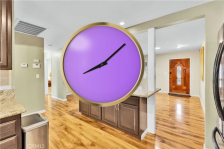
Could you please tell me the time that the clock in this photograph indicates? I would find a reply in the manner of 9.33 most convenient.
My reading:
8.08
